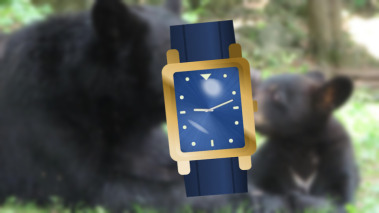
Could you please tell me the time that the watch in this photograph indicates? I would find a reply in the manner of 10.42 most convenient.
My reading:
9.12
